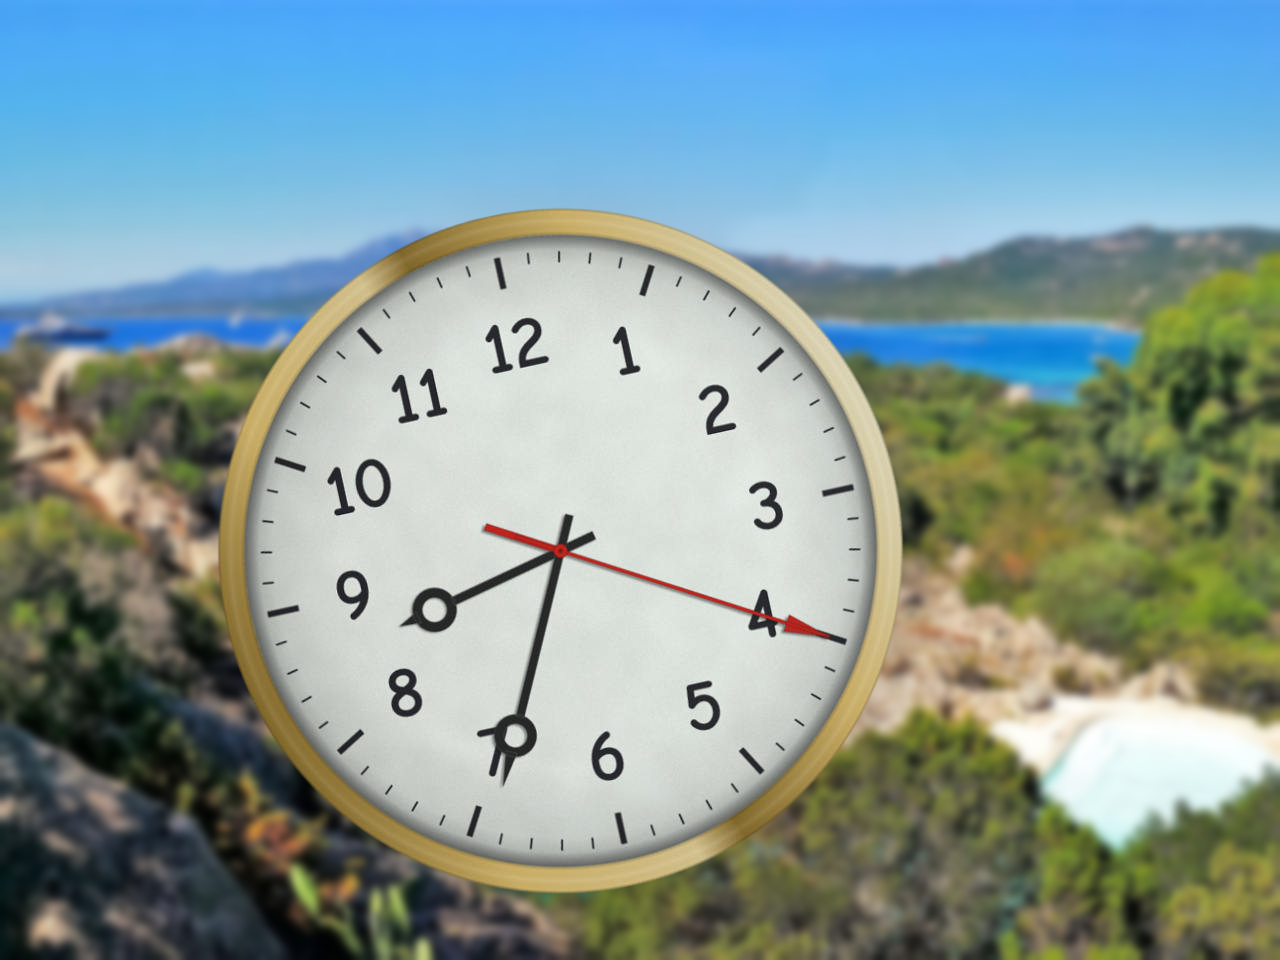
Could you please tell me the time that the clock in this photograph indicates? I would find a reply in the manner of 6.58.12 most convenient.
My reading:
8.34.20
